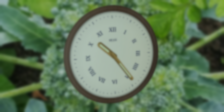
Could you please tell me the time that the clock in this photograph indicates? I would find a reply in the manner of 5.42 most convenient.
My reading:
10.24
